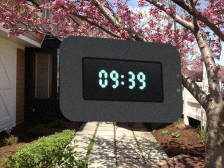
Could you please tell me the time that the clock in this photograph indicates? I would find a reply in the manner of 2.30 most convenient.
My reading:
9.39
